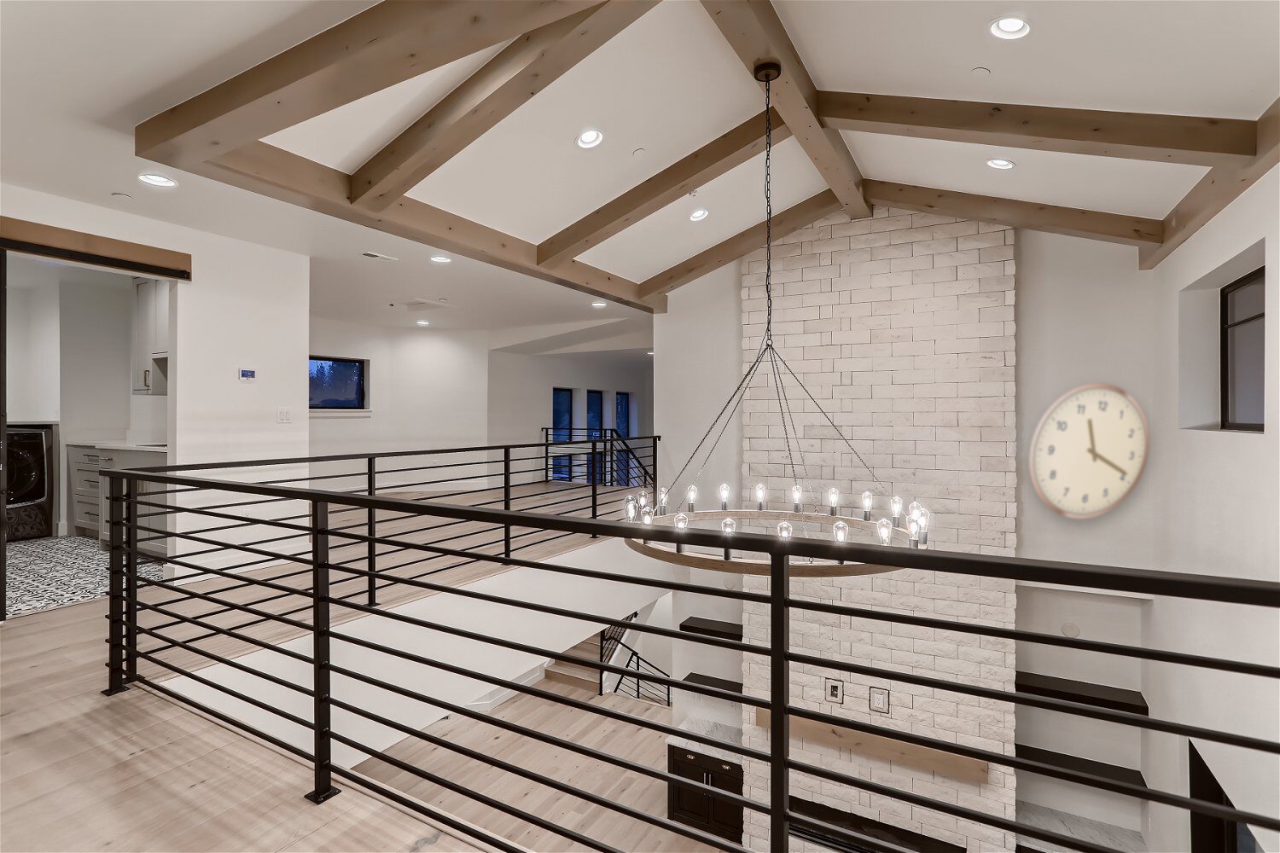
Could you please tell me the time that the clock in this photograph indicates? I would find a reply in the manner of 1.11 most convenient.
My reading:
11.19
